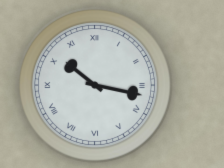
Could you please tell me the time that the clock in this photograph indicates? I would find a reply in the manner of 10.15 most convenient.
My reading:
10.17
